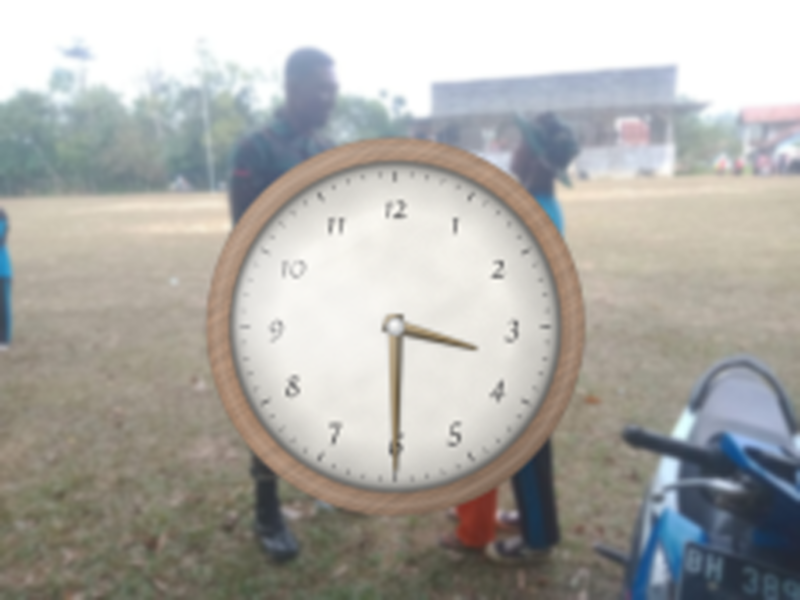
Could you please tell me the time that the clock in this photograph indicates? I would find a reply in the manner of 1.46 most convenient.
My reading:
3.30
